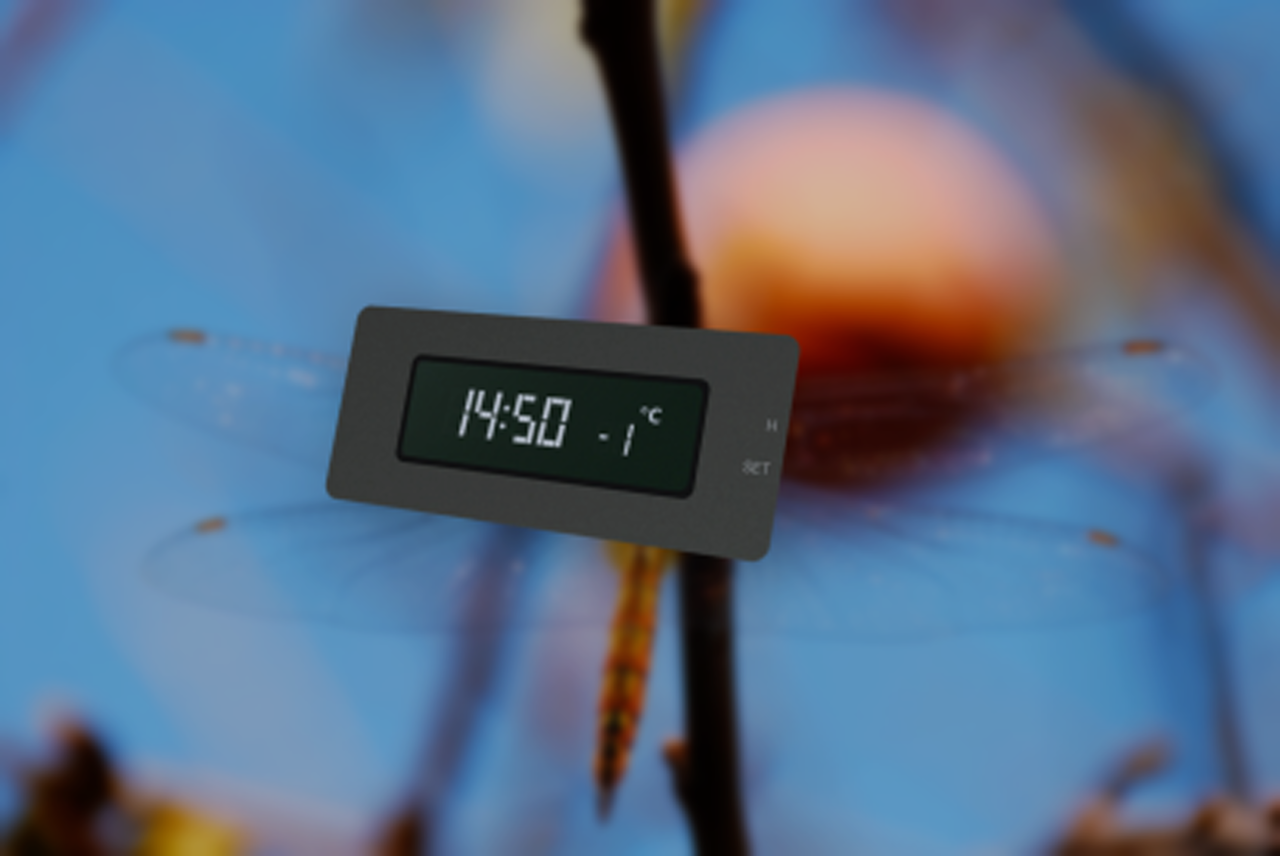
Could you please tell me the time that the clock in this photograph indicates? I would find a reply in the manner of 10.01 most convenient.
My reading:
14.50
